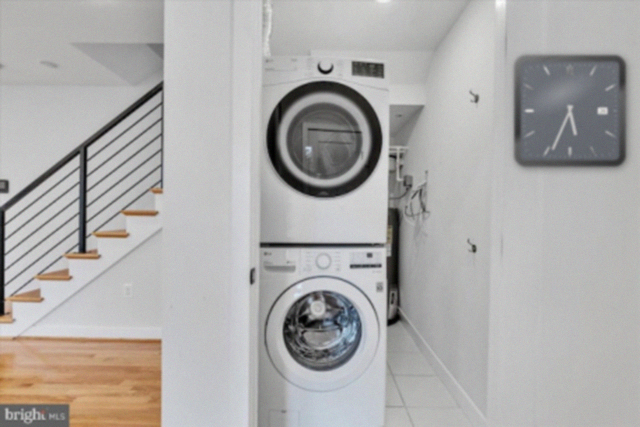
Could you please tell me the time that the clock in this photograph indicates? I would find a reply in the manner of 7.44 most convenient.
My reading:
5.34
